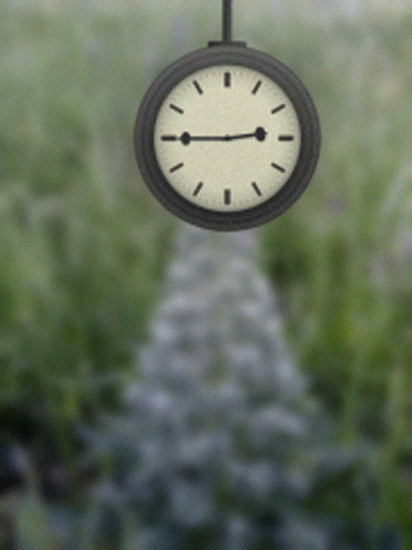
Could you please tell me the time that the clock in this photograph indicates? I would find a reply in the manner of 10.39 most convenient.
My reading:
2.45
